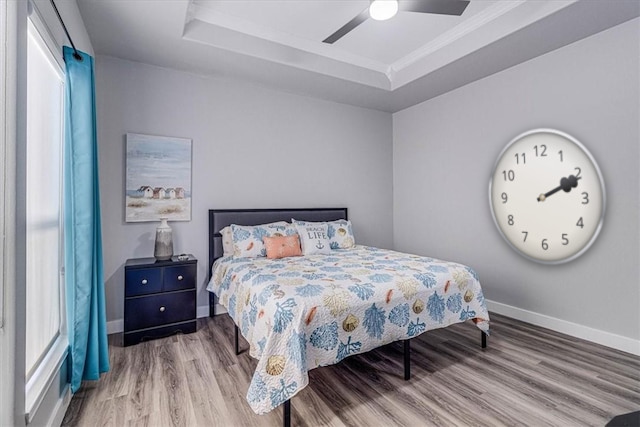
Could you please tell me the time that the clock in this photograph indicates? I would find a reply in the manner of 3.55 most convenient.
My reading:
2.11
